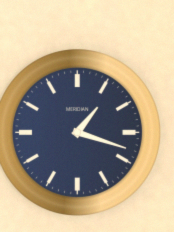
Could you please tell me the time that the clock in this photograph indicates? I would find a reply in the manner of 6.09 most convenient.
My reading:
1.18
